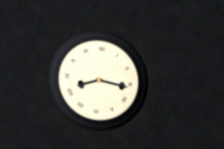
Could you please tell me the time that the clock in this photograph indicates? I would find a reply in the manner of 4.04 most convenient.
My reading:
8.16
